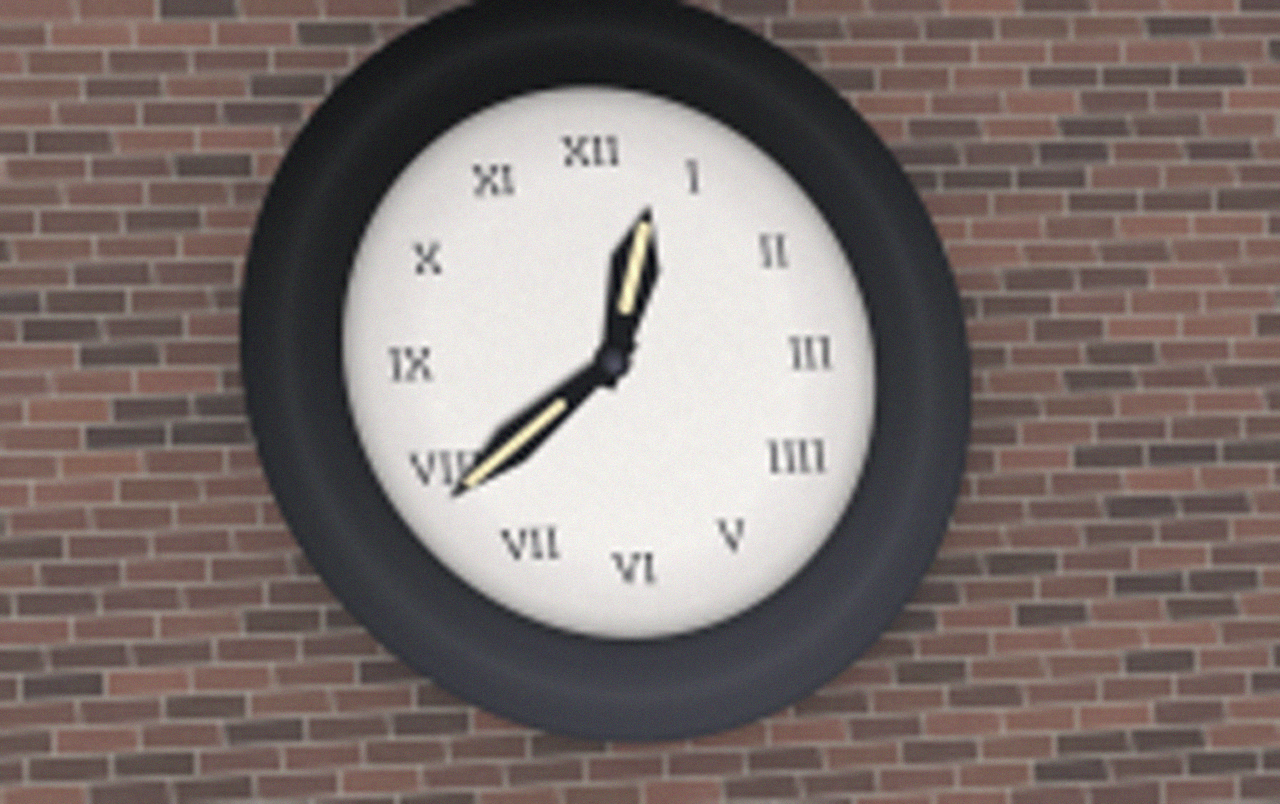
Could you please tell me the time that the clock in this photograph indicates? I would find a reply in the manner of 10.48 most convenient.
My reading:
12.39
